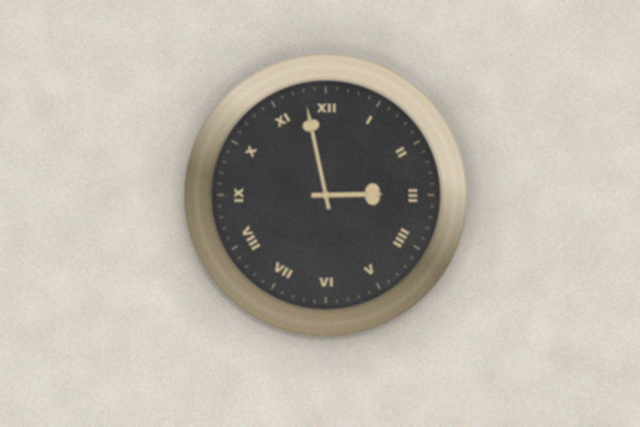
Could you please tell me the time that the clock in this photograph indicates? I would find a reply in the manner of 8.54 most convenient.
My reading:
2.58
